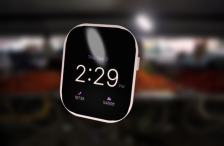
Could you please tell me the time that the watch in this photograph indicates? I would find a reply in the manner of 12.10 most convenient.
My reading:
2.29
